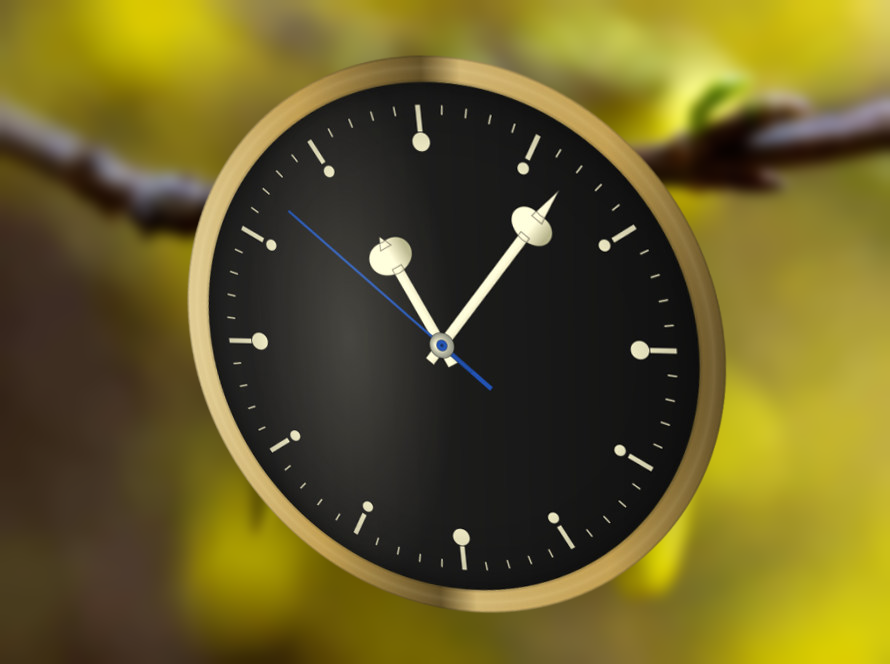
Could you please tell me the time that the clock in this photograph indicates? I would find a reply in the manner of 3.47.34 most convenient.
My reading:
11.06.52
